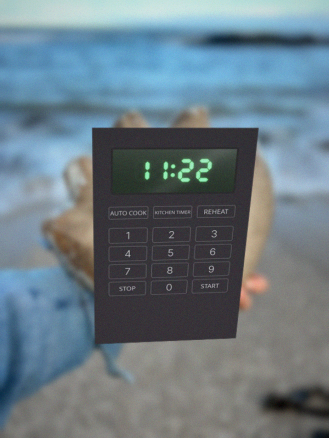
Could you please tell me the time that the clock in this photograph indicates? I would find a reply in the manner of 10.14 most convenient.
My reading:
11.22
